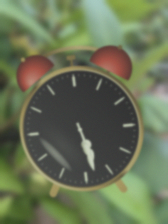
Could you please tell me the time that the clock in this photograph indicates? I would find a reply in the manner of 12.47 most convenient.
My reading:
5.28
